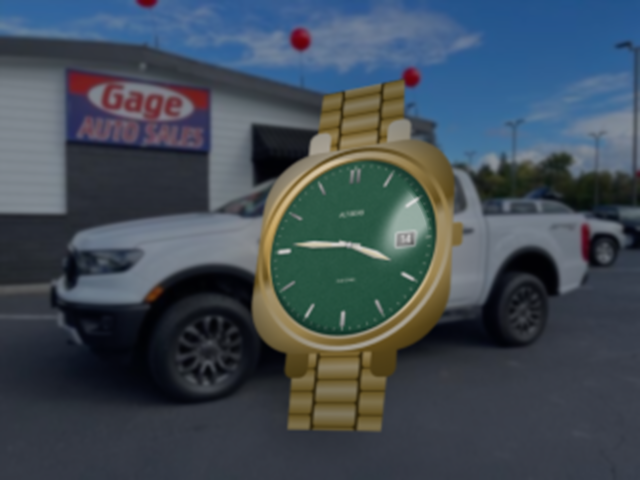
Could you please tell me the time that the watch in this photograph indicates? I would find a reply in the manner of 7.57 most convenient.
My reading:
3.46
